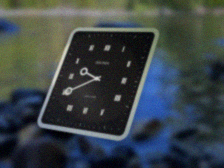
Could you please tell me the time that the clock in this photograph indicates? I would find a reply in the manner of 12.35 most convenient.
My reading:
9.40
